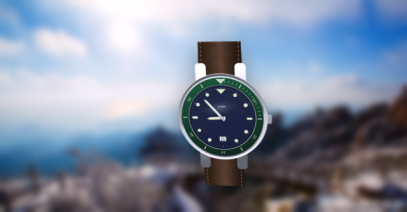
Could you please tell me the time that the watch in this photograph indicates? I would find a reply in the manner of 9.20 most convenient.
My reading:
8.53
